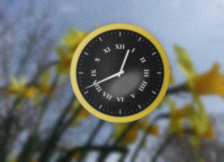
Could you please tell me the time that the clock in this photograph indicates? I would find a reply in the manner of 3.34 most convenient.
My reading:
12.41
